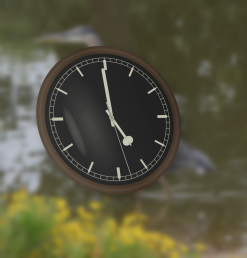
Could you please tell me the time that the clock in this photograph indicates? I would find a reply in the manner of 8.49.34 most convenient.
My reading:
4.59.28
